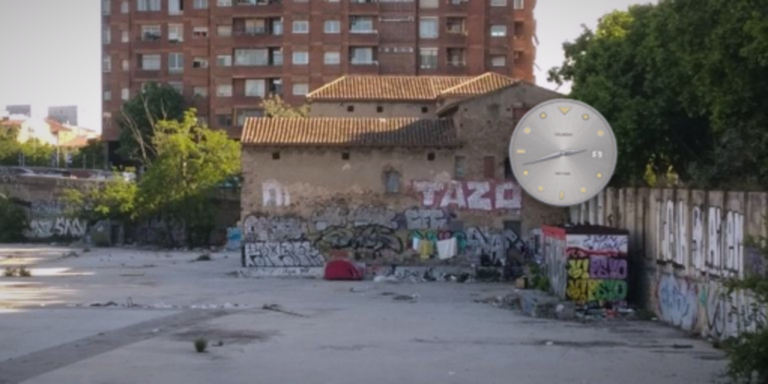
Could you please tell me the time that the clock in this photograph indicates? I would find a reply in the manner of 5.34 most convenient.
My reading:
2.42
